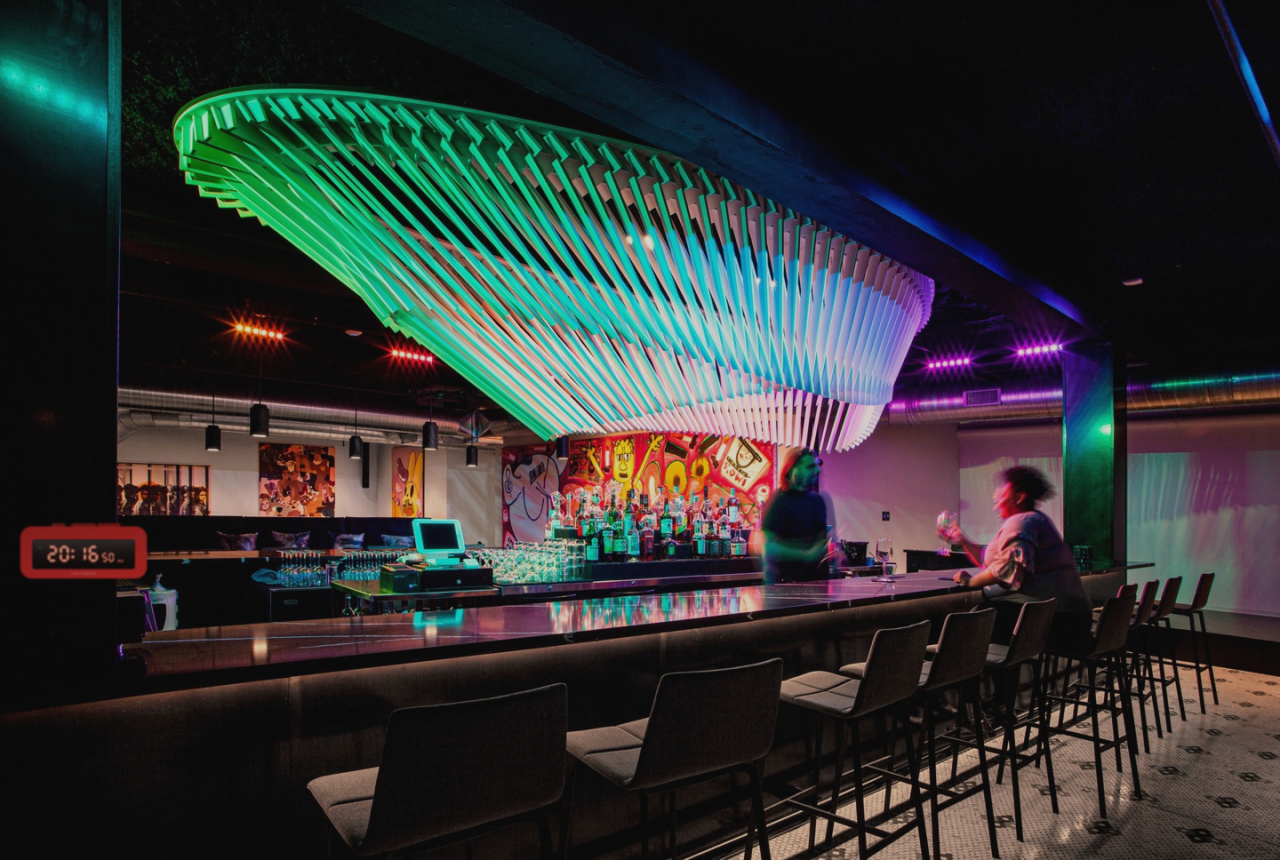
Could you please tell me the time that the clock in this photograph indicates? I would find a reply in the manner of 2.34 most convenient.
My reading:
20.16
